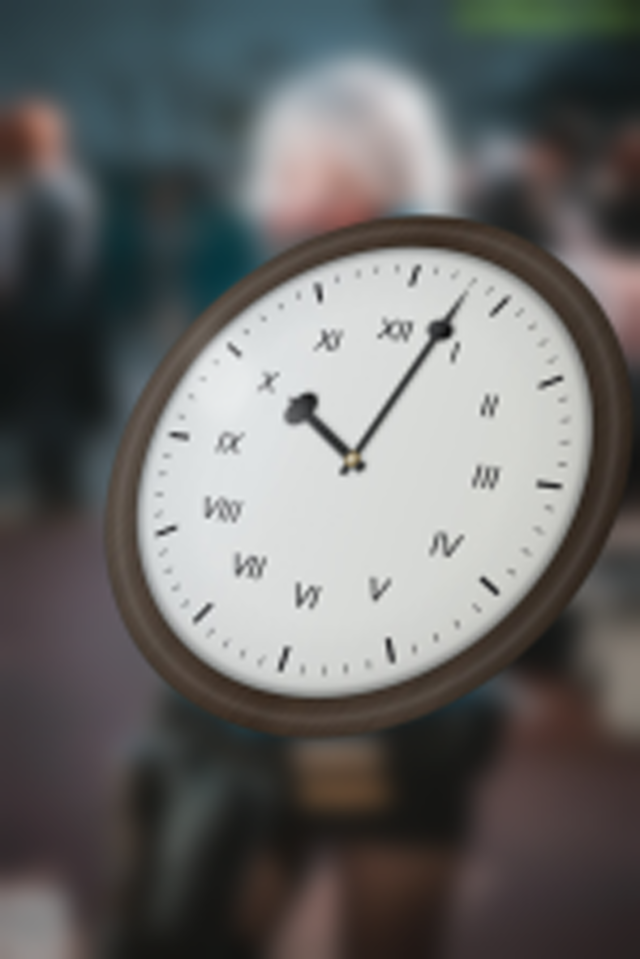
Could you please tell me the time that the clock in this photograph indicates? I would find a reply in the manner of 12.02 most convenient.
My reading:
10.03
